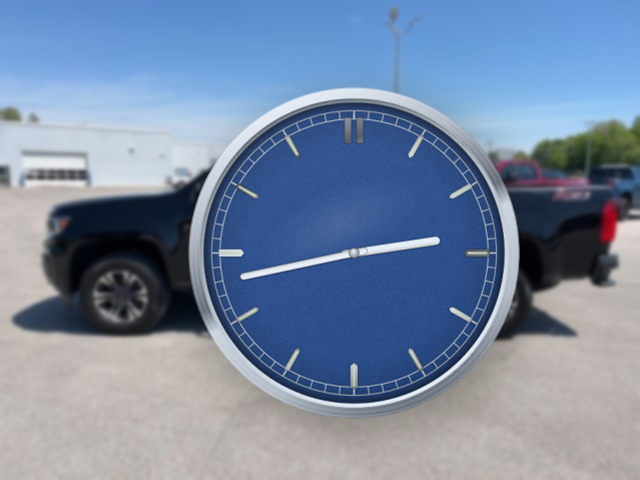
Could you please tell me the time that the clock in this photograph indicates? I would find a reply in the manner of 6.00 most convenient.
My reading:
2.43
